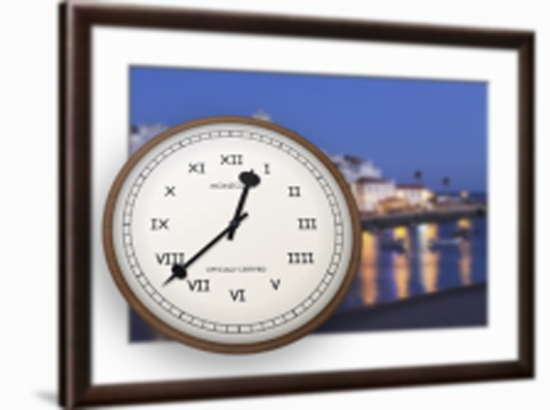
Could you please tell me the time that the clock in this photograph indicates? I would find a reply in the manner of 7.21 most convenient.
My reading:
12.38
